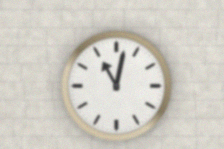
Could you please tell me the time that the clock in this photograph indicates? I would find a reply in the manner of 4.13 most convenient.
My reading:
11.02
